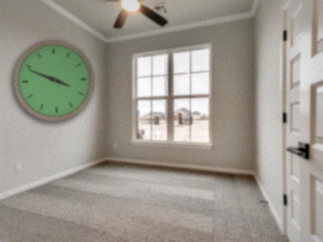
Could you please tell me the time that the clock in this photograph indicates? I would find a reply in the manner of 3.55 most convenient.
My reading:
3.49
